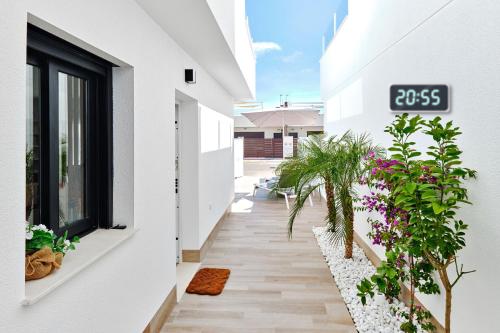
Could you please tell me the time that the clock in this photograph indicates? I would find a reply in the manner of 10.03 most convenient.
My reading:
20.55
